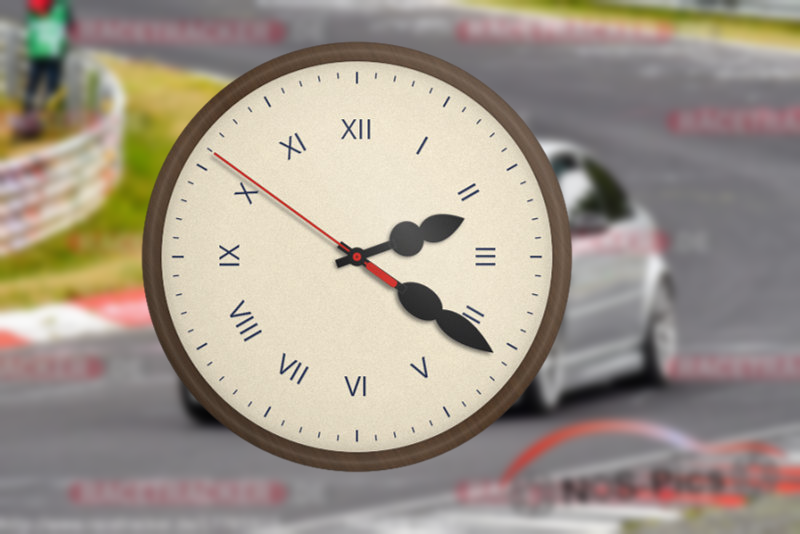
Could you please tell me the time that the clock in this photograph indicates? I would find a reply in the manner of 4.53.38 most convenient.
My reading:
2.20.51
